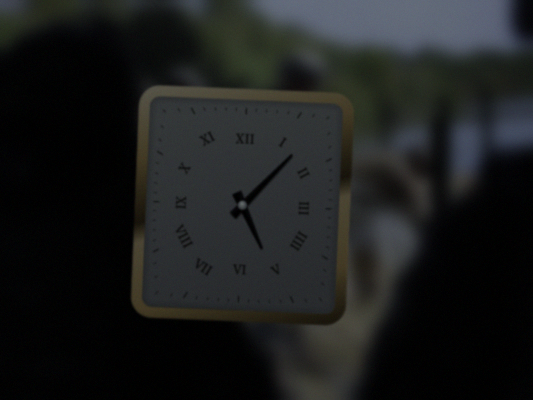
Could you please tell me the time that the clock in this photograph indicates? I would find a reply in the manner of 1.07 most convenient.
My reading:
5.07
